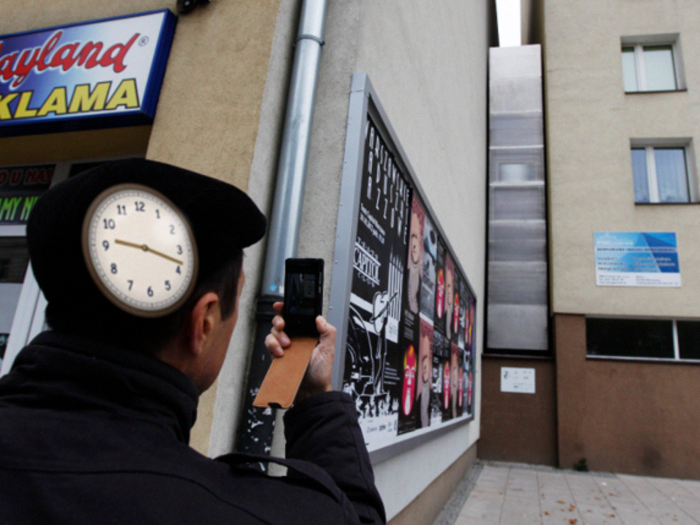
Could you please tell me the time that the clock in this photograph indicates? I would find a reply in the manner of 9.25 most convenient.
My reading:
9.18
